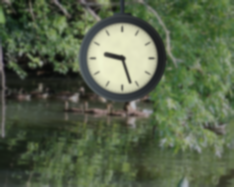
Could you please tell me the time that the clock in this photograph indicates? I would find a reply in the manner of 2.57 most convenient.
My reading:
9.27
